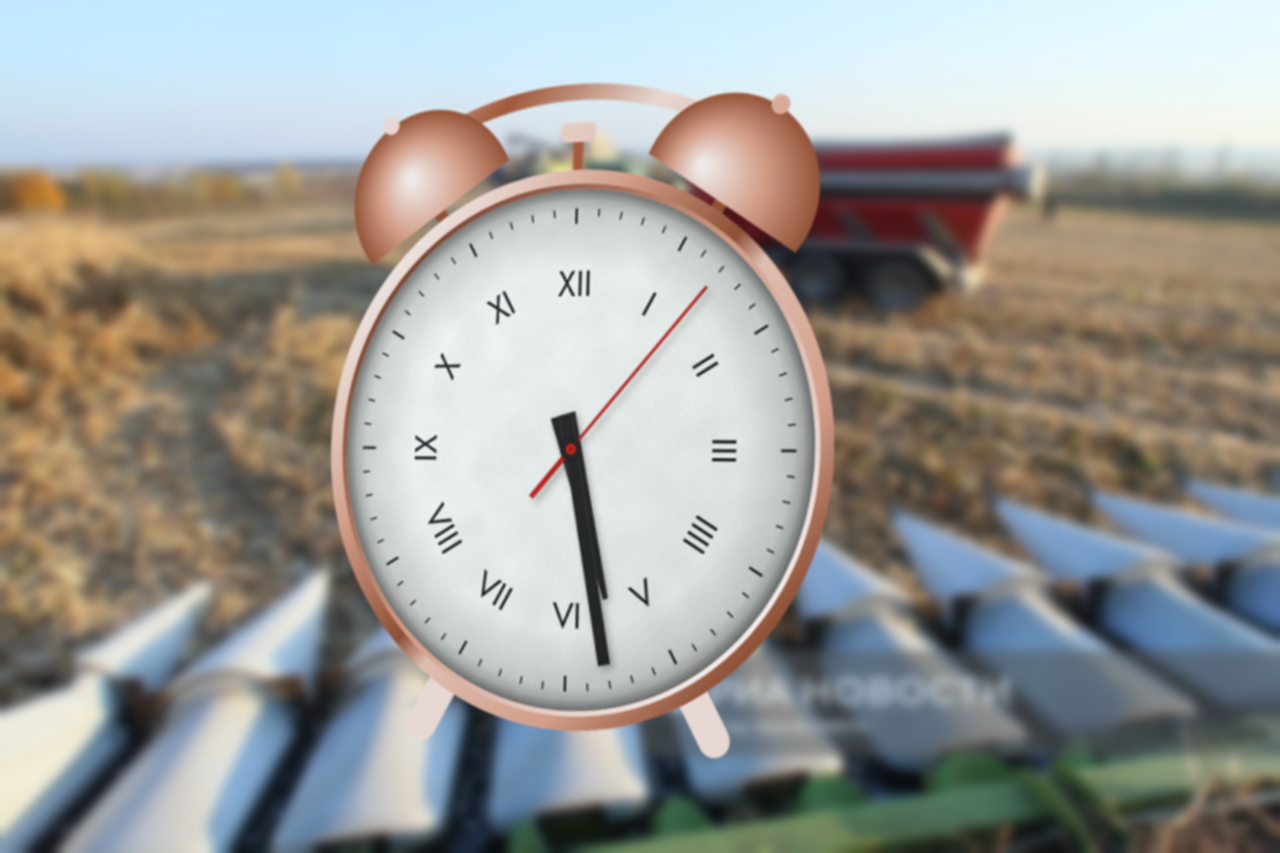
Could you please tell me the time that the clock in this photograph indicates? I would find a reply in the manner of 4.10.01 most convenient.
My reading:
5.28.07
